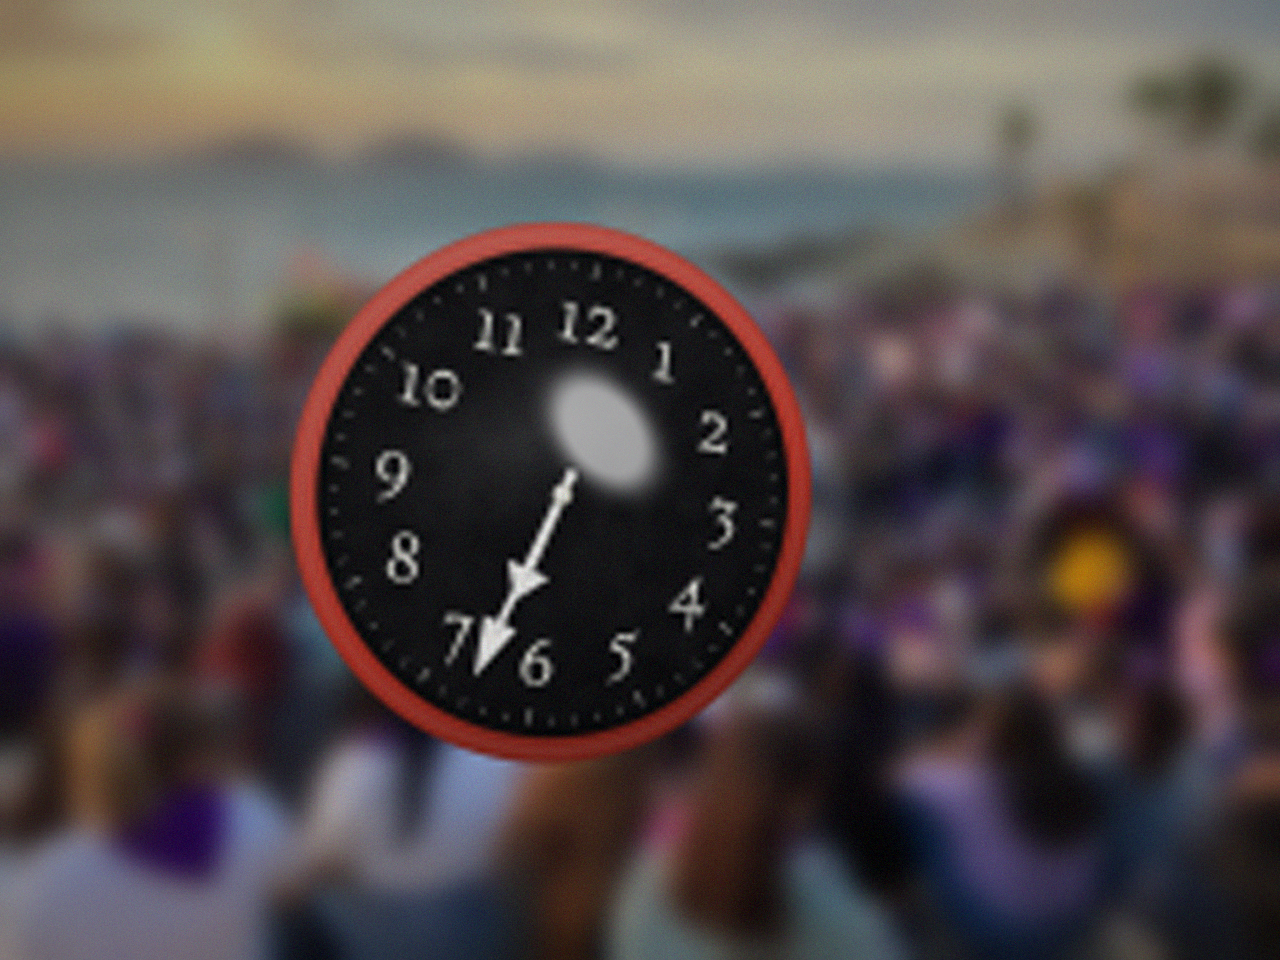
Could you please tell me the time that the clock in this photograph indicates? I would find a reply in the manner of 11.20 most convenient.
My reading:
6.33
